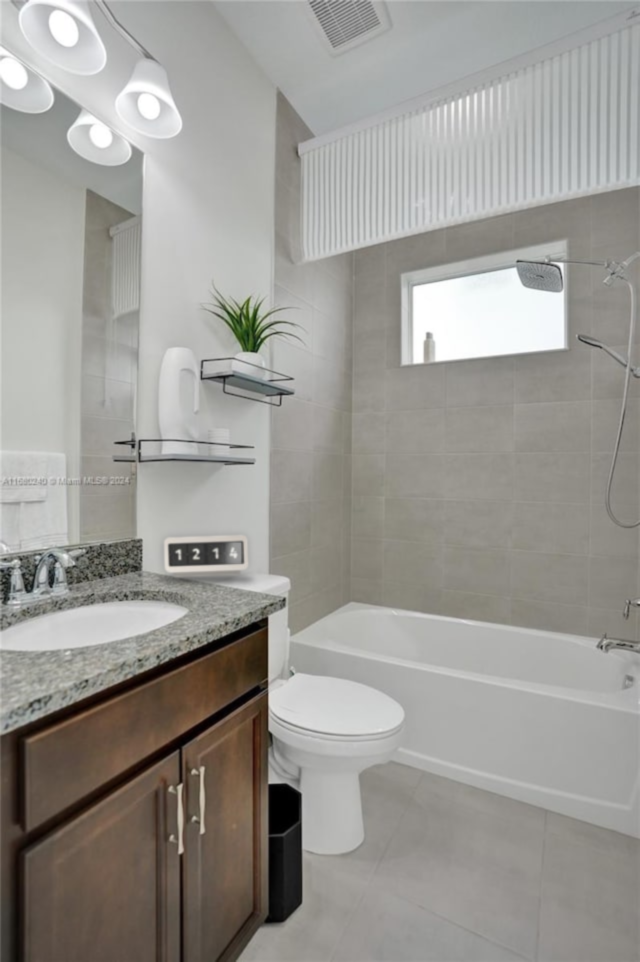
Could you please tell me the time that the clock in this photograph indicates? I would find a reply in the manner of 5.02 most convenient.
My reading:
12.14
